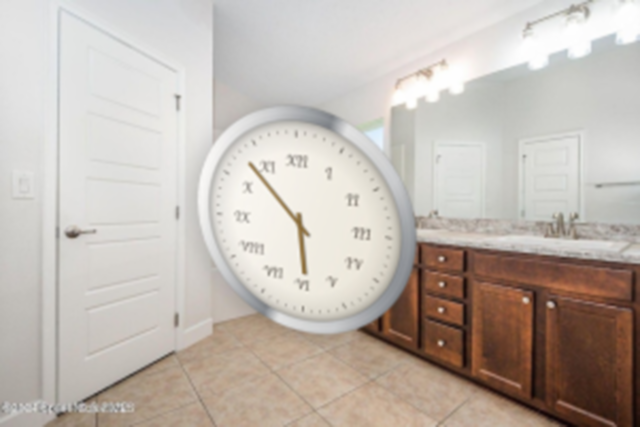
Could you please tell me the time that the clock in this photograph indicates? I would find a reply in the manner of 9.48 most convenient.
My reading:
5.53
